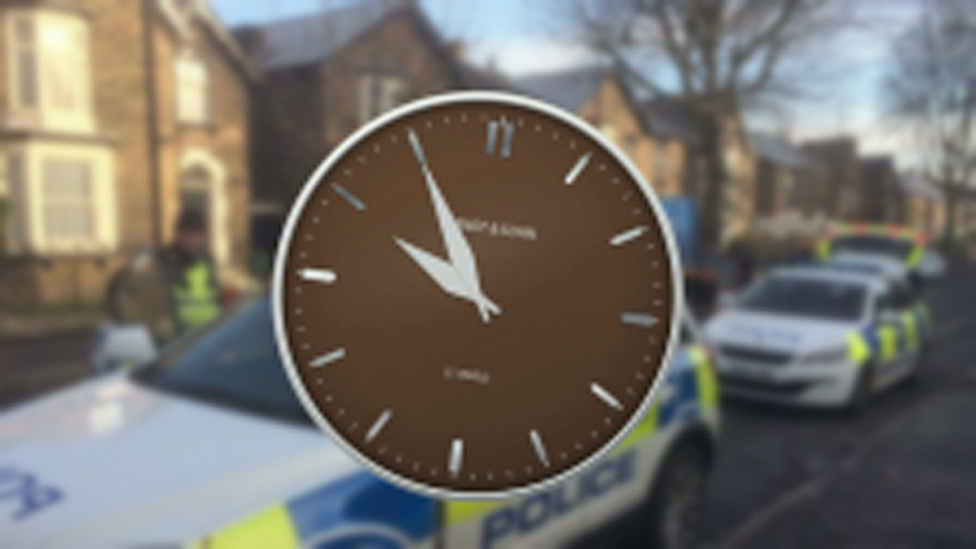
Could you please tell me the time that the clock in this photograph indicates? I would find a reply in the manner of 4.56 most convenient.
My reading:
9.55
